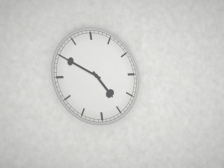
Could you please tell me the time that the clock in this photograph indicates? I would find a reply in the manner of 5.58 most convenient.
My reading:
4.50
